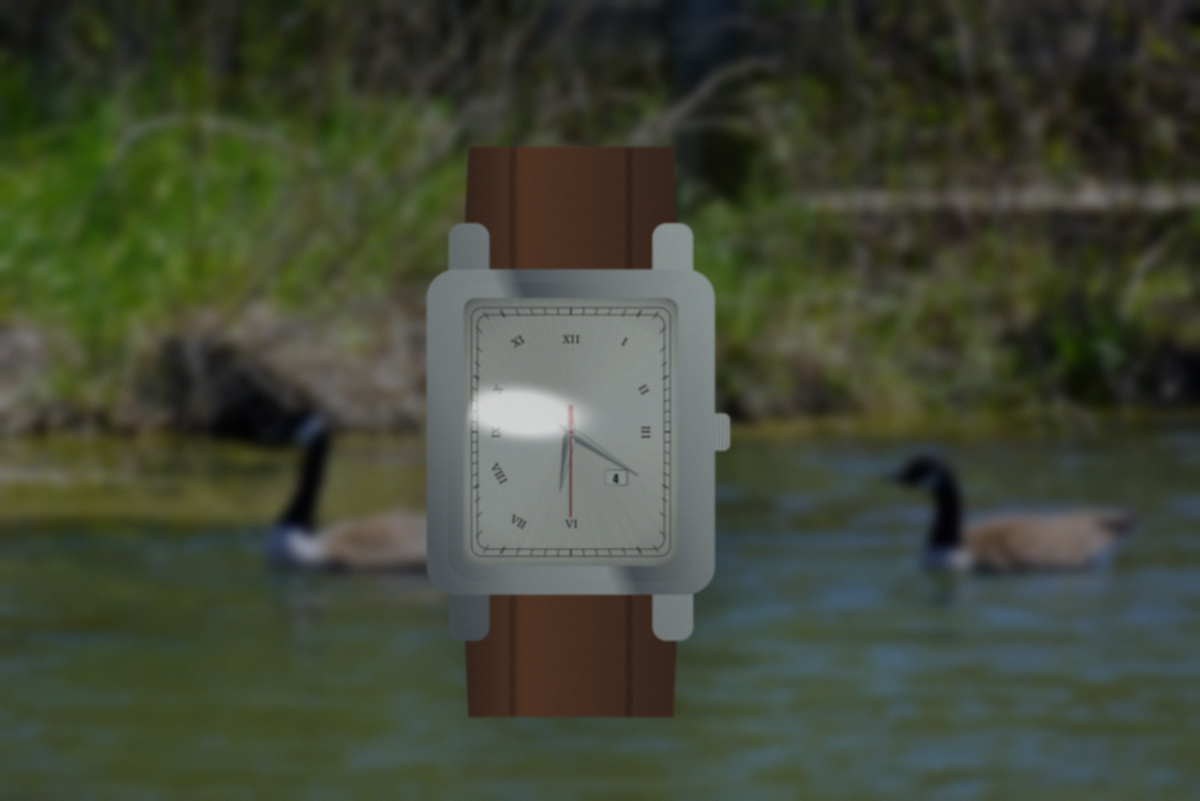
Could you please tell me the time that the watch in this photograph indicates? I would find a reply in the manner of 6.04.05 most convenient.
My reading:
6.20.30
